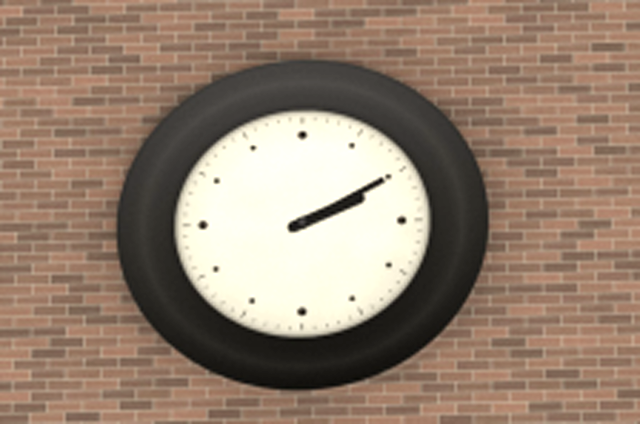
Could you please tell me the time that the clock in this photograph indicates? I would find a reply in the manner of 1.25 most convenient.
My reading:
2.10
